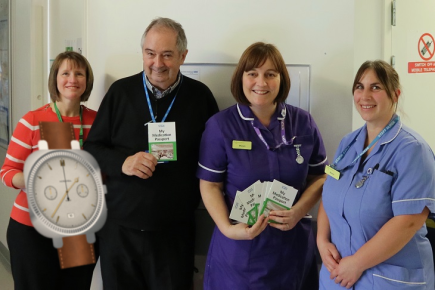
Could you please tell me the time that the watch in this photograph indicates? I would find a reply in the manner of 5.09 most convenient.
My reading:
1.37
